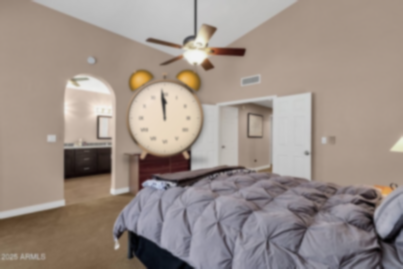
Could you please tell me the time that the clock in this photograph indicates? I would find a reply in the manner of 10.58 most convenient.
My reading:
11.59
